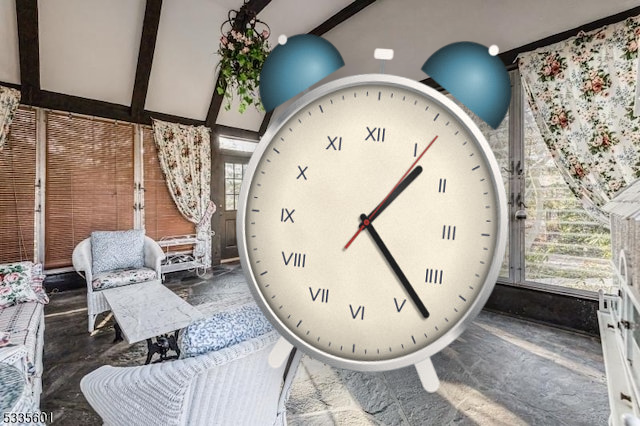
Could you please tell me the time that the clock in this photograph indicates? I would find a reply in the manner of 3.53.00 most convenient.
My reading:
1.23.06
